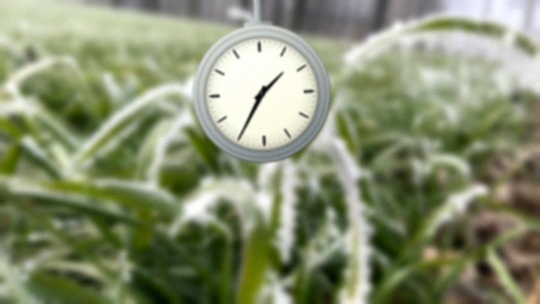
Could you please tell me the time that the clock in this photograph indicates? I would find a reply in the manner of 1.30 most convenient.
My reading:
1.35
